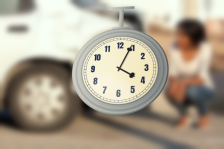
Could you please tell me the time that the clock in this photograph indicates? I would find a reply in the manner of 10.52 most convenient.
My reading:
4.04
